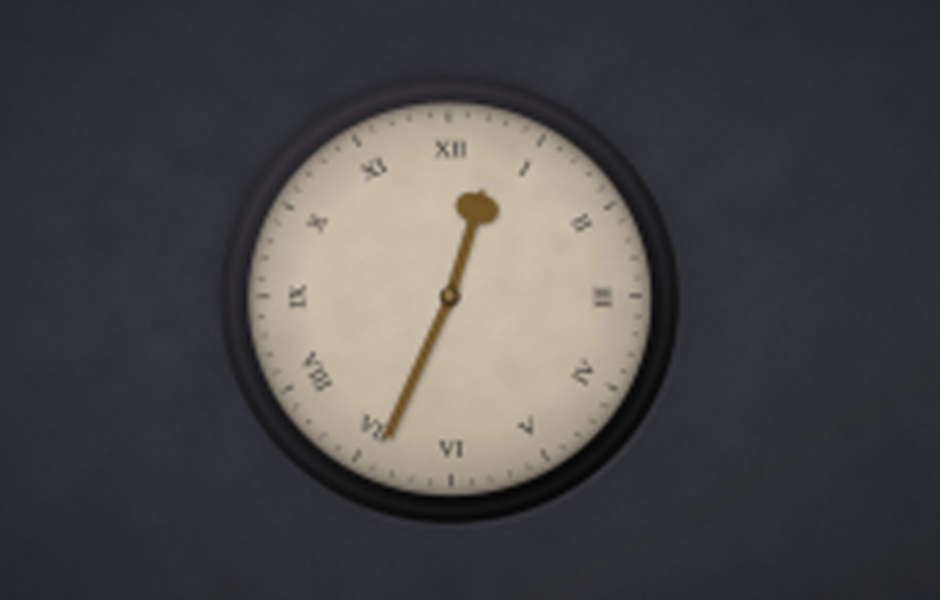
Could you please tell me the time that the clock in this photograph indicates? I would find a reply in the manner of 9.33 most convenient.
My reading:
12.34
